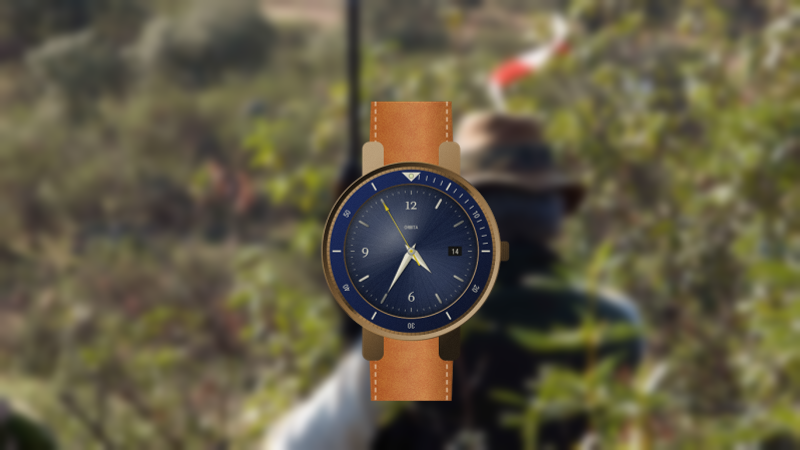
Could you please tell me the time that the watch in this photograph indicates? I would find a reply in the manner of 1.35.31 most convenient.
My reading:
4.34.55
